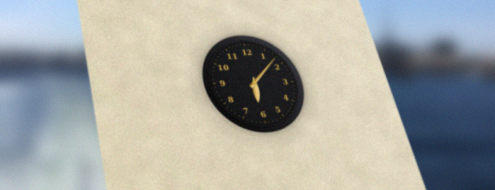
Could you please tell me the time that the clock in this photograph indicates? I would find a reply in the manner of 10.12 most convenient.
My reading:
6.08
